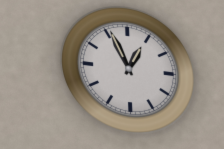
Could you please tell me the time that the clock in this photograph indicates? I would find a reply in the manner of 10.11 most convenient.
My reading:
12.56
